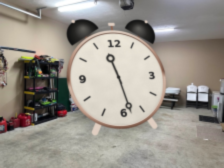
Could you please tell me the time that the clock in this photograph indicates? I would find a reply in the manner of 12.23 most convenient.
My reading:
11.28
